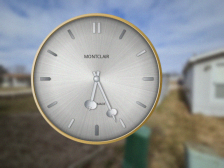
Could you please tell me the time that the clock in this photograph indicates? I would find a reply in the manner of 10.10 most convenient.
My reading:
6.26
